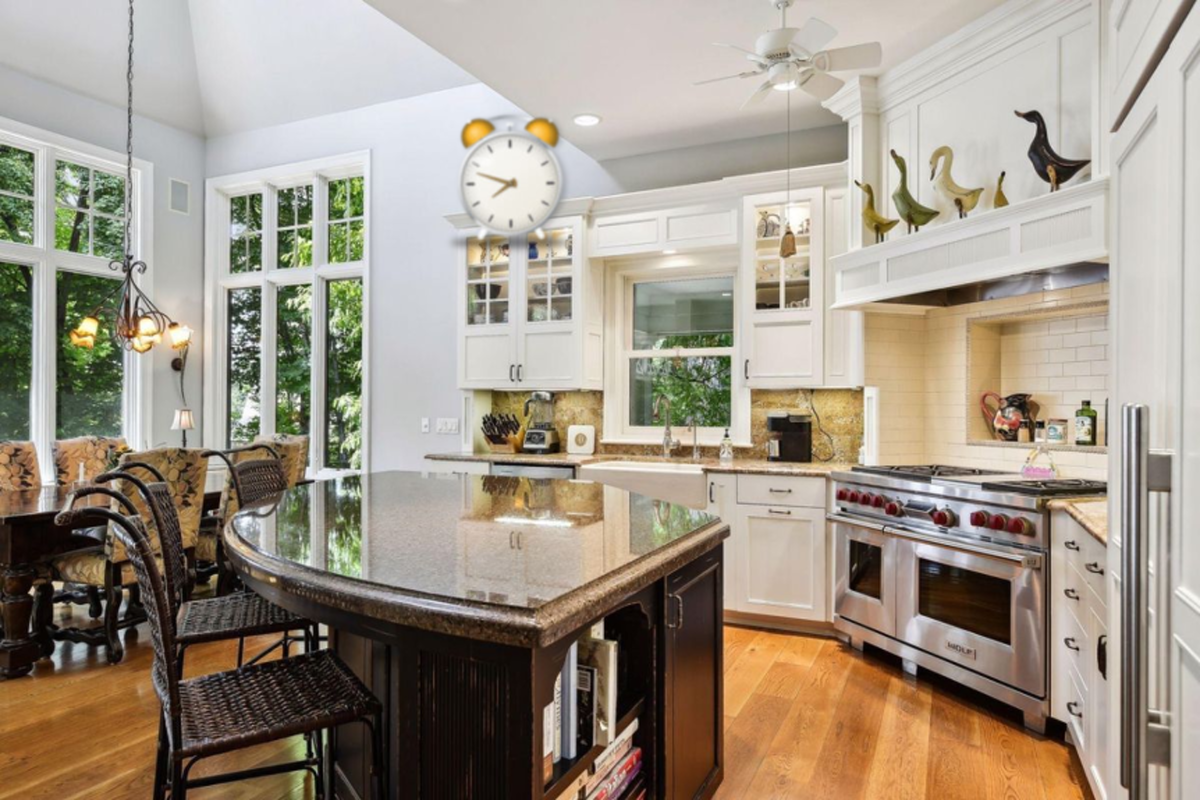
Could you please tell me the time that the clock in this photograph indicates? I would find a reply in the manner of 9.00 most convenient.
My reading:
7.48
